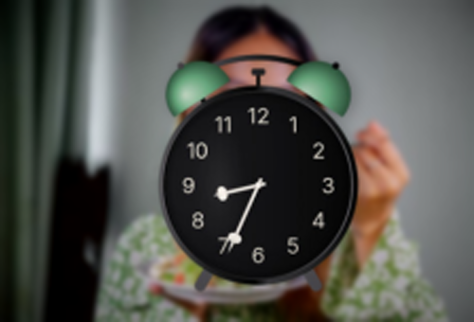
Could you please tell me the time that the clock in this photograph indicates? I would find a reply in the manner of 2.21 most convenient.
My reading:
8.34
